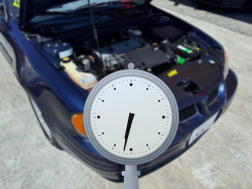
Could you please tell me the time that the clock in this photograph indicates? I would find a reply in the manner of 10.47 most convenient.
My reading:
6.32
